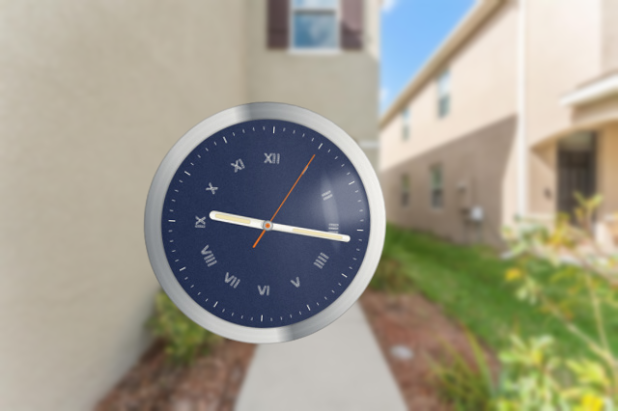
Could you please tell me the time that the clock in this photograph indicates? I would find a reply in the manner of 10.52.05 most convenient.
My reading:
9.16.05
